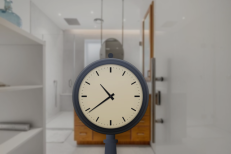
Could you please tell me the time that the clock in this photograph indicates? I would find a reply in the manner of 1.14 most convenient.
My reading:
10.39
